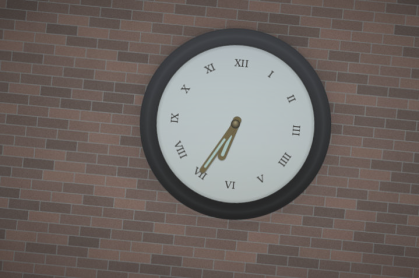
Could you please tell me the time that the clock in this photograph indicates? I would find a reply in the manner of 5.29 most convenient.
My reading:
6.35
